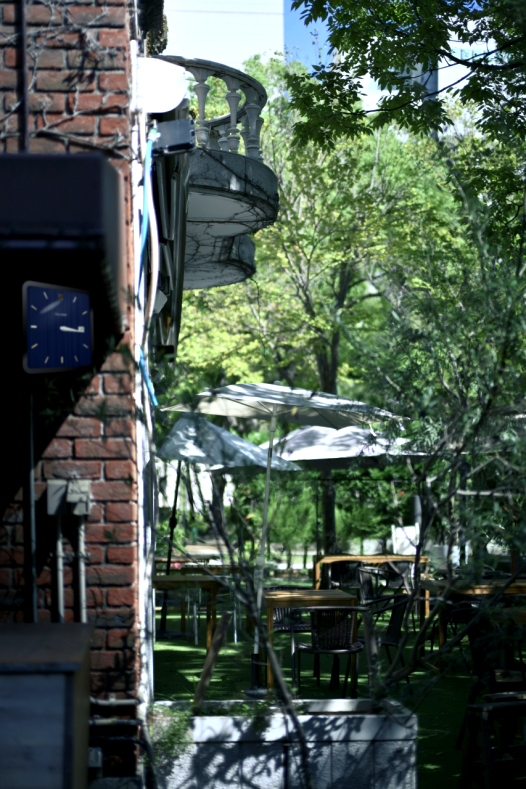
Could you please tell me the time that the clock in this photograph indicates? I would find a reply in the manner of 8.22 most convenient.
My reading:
3.16
